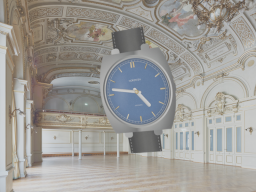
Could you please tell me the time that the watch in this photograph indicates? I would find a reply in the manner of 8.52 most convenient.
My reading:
4.47
